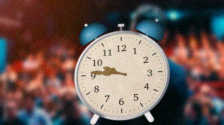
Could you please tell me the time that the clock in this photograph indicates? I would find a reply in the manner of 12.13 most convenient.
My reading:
9.46
